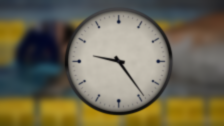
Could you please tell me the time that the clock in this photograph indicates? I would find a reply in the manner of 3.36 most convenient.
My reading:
9.24
